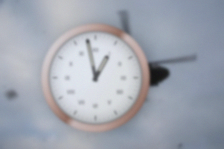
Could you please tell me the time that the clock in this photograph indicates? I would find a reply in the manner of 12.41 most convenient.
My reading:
12.58
